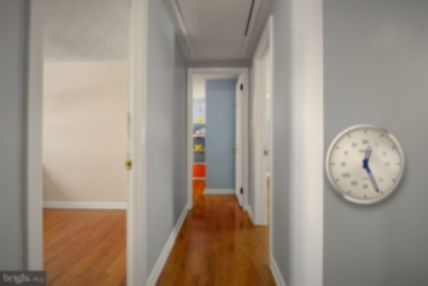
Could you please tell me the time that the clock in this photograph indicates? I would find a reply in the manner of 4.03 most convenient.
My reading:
12.26
